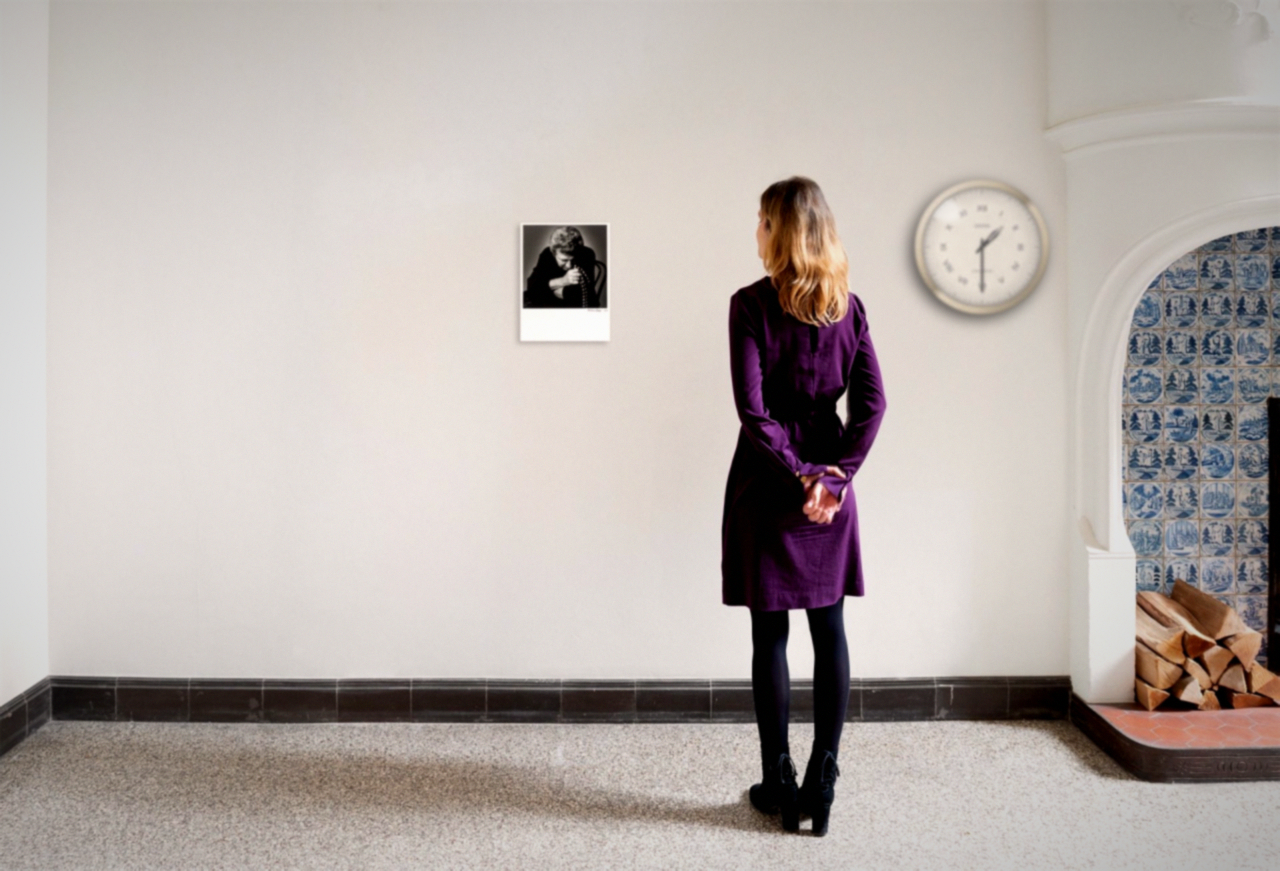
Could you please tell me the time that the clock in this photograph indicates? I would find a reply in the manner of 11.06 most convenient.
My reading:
1.30
